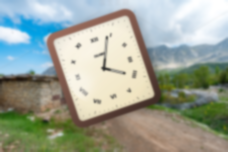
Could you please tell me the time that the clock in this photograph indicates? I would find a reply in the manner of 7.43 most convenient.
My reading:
4.04
